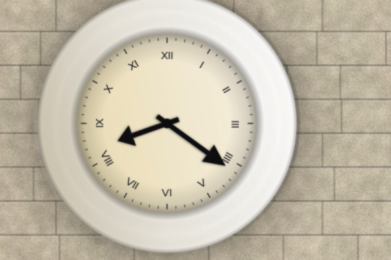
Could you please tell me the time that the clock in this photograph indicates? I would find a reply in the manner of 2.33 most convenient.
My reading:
8.21
